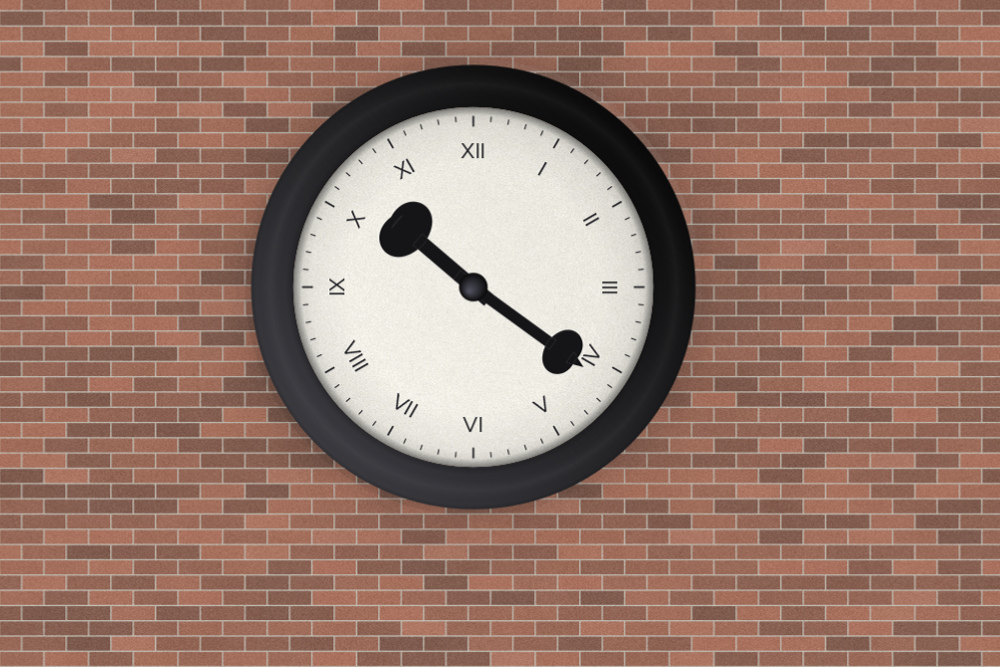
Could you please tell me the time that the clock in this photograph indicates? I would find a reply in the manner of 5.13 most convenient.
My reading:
10.21
